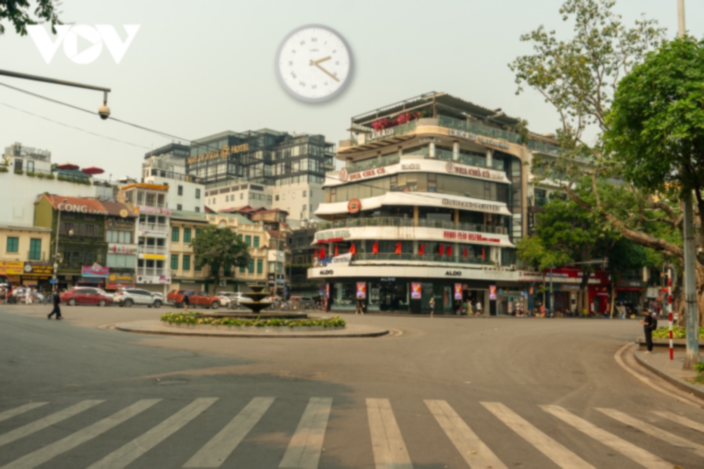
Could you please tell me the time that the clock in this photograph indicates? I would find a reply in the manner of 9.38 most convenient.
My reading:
2.21
